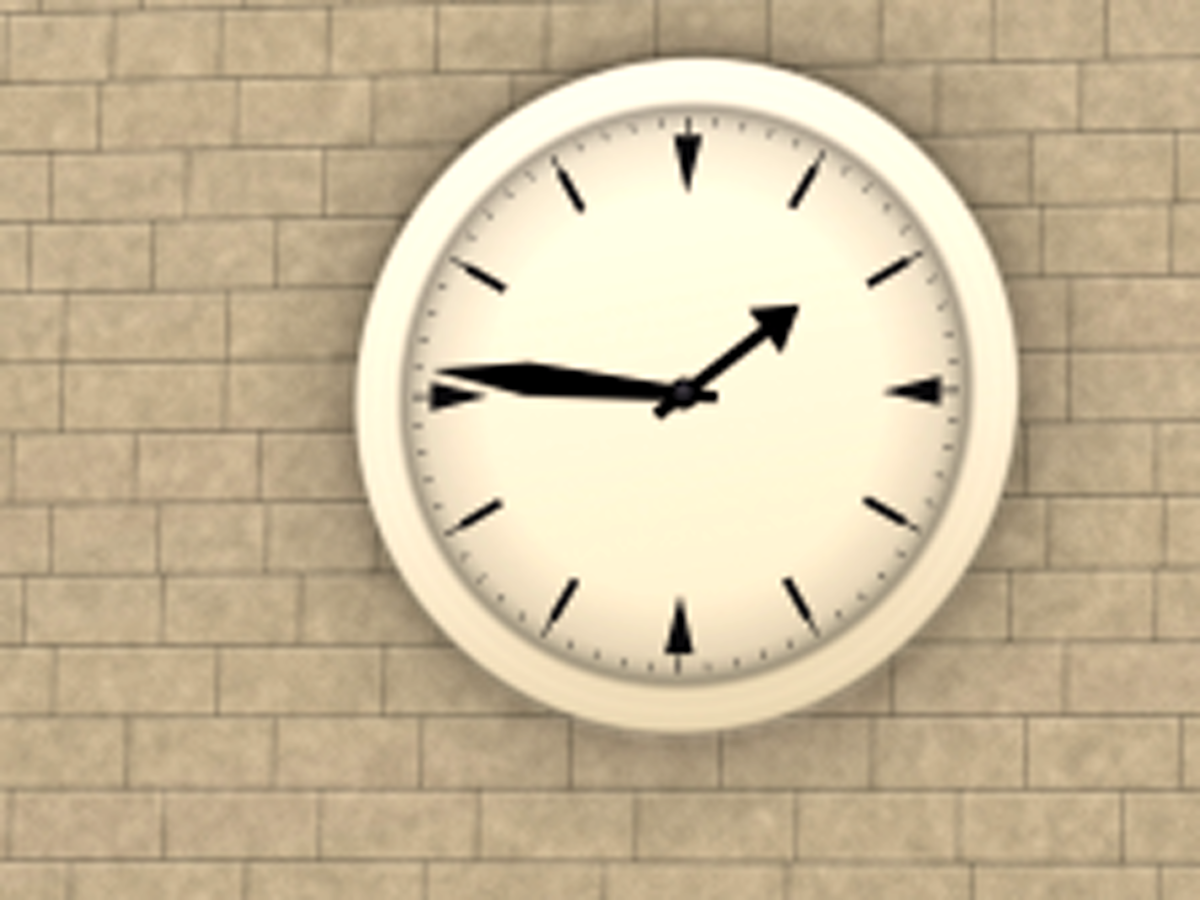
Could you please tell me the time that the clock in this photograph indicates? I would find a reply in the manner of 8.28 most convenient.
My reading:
1.46
